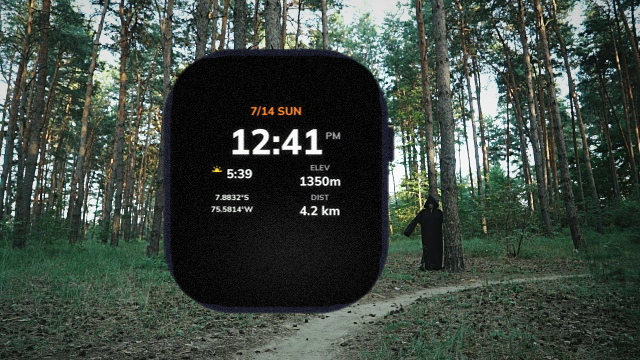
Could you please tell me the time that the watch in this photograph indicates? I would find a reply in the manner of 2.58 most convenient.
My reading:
12.41
